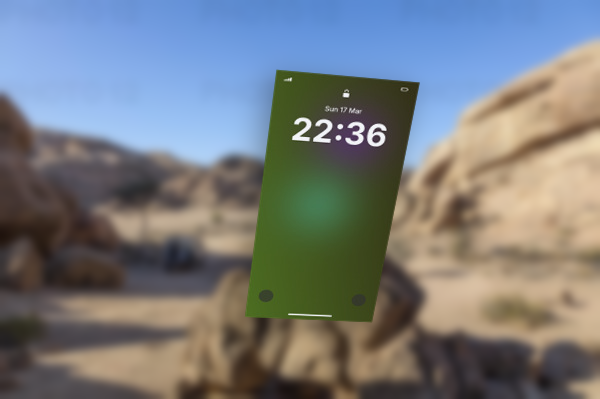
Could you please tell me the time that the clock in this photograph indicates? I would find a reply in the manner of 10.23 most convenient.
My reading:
22.36
